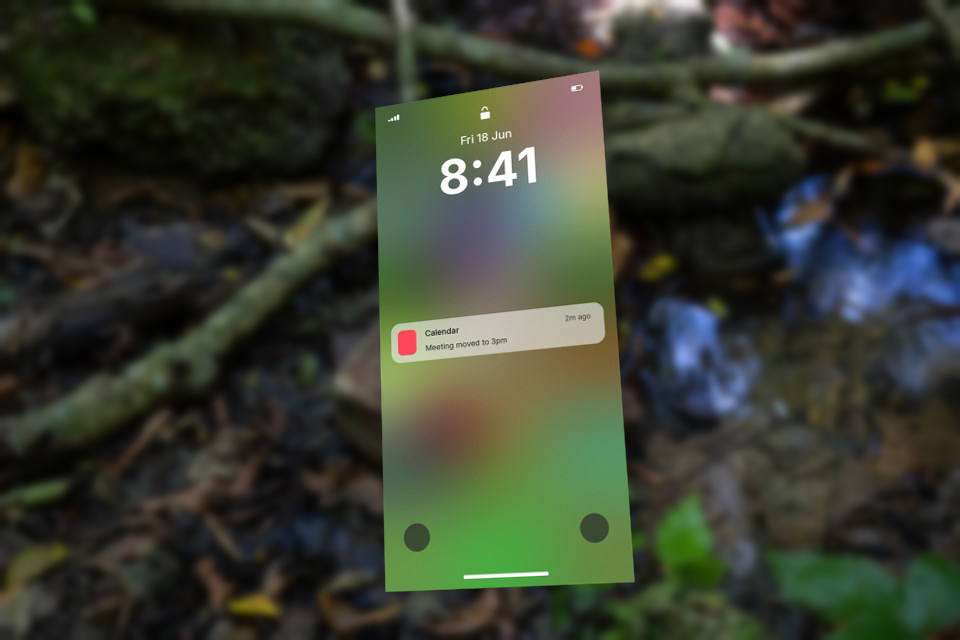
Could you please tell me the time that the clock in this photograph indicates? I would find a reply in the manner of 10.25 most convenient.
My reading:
8.41
